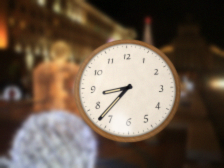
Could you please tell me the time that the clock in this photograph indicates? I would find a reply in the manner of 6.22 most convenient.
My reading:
8.37
